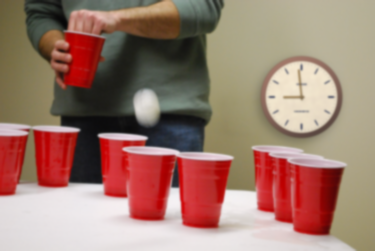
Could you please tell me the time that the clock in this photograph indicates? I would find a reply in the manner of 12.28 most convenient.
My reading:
8.59
